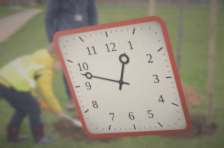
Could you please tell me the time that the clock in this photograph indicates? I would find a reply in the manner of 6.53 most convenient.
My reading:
12.48
